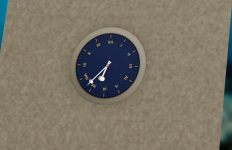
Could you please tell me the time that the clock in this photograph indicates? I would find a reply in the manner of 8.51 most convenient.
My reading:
6.37
